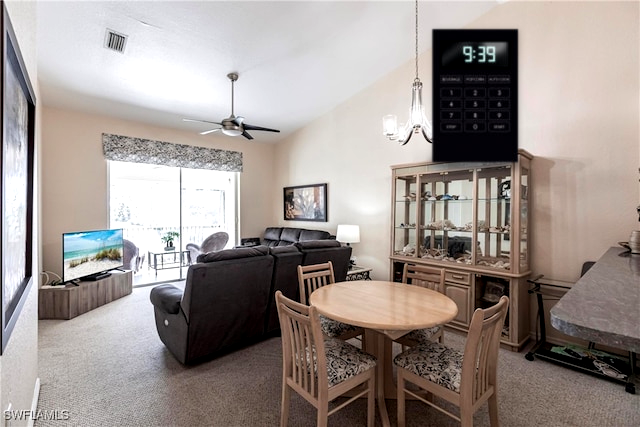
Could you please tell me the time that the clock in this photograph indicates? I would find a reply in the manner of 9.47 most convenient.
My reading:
9.39
